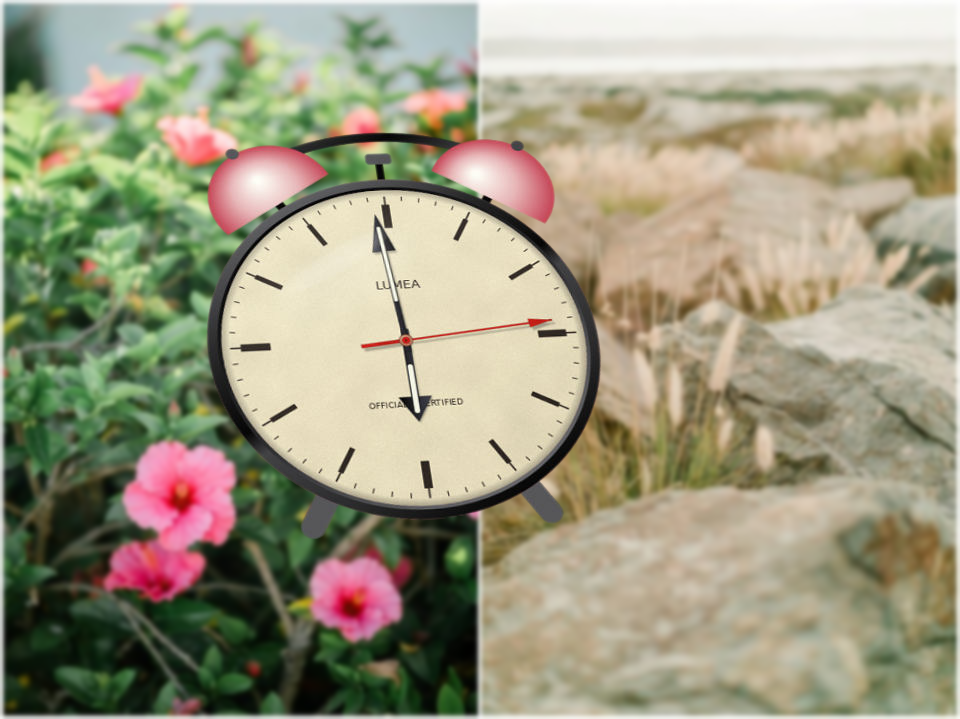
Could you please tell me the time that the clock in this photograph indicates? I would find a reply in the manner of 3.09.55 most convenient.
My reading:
5.59.14
